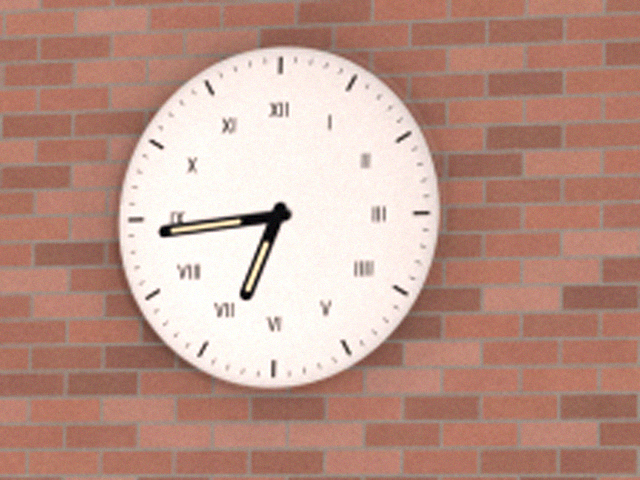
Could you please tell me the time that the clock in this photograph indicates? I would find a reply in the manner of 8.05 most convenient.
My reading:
6.44
